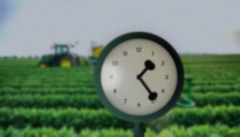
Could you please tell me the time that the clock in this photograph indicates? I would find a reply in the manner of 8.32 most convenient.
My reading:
1.24
